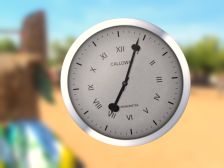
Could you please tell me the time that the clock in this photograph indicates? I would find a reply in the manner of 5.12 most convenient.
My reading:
7.04
